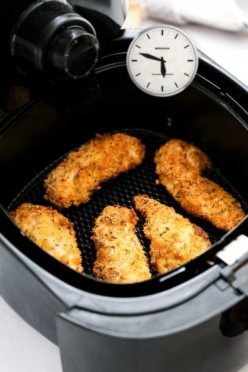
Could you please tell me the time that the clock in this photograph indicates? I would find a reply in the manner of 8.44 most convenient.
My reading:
5.48
